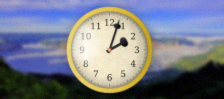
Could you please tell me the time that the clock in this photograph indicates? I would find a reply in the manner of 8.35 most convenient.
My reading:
2.03
